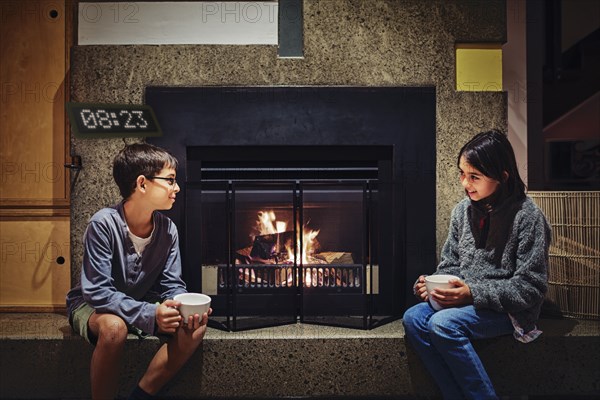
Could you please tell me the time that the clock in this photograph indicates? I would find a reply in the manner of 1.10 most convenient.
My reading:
8.23
